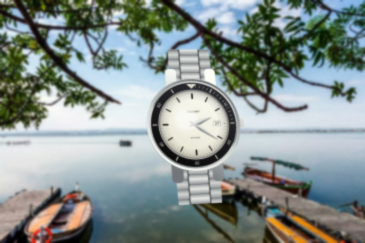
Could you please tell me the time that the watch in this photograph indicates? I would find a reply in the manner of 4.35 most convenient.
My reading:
2.21
